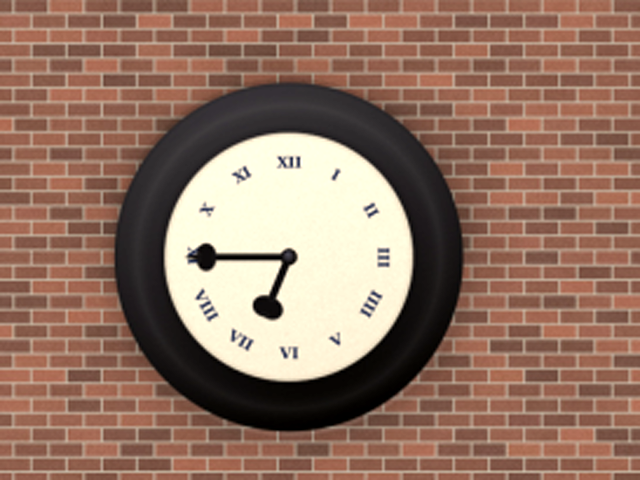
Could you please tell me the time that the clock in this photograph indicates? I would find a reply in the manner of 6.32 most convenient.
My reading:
6.45
